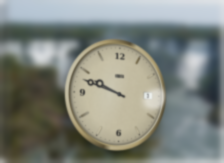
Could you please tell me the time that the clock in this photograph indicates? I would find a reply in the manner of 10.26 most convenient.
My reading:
9.48
